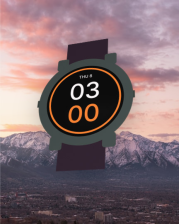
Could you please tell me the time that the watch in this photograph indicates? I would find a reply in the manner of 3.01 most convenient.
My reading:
3.00
